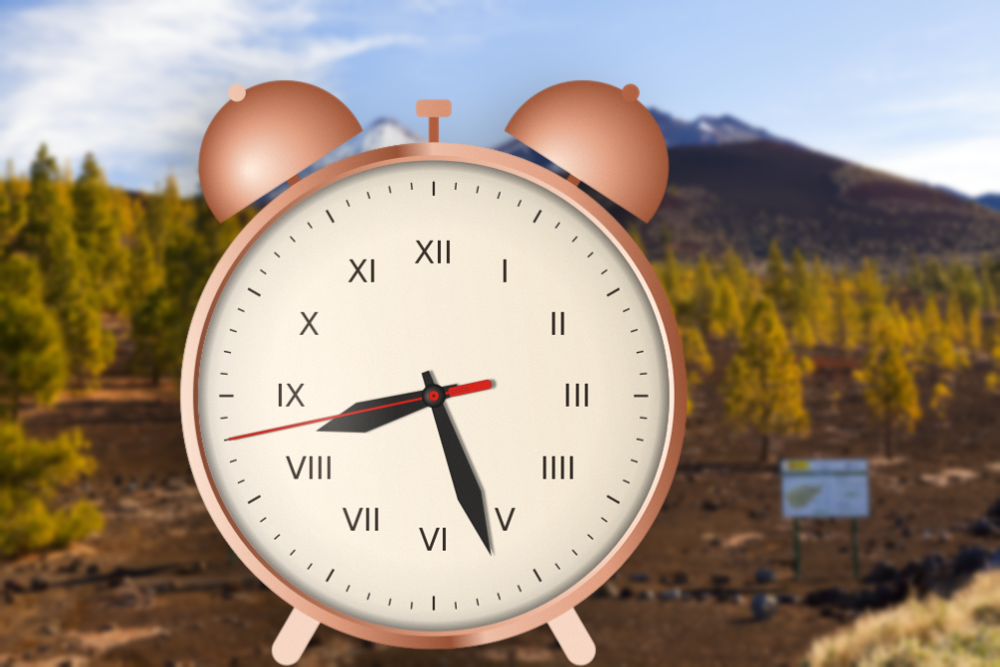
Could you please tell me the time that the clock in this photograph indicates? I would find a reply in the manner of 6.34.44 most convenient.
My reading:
8.26.43
